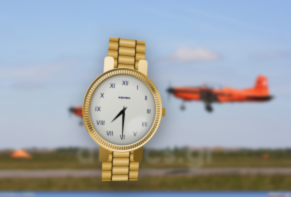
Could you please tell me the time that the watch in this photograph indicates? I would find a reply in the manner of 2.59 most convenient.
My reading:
7.30
